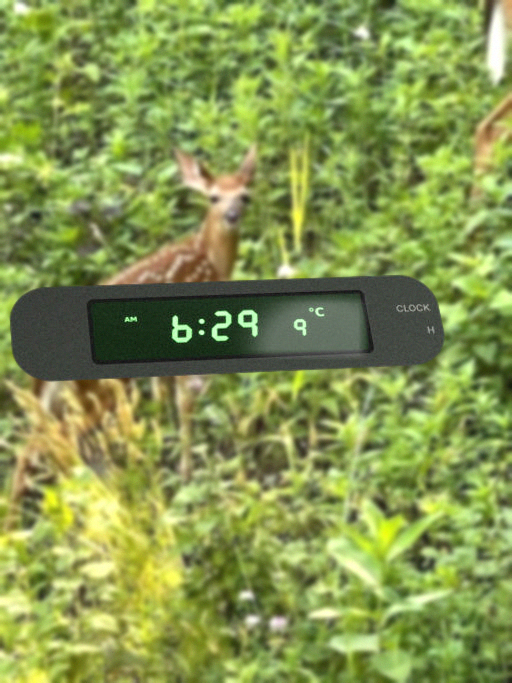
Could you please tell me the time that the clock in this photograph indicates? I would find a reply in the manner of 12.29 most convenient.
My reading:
6.29
